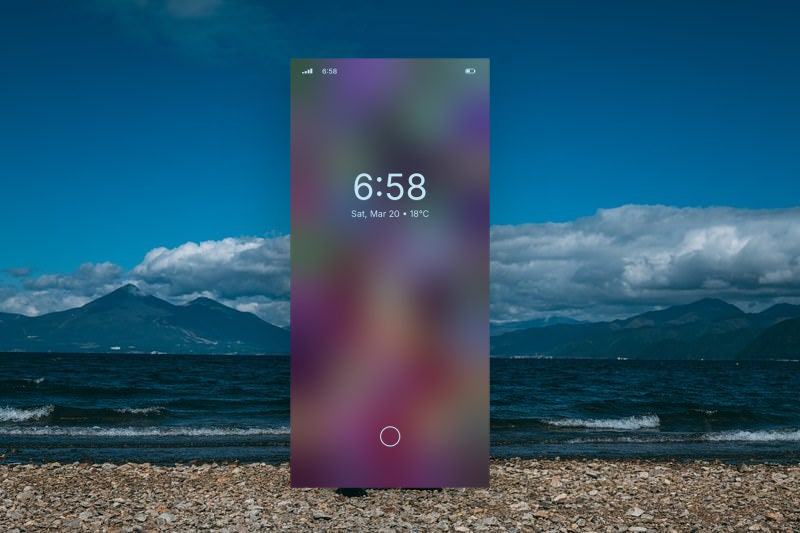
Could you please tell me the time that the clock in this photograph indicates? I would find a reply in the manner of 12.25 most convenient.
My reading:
6.58
